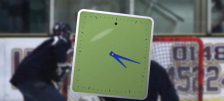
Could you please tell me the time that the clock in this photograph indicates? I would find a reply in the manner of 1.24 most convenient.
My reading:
4.17
